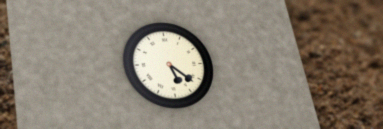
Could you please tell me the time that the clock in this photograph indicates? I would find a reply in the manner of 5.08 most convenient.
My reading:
5.22
